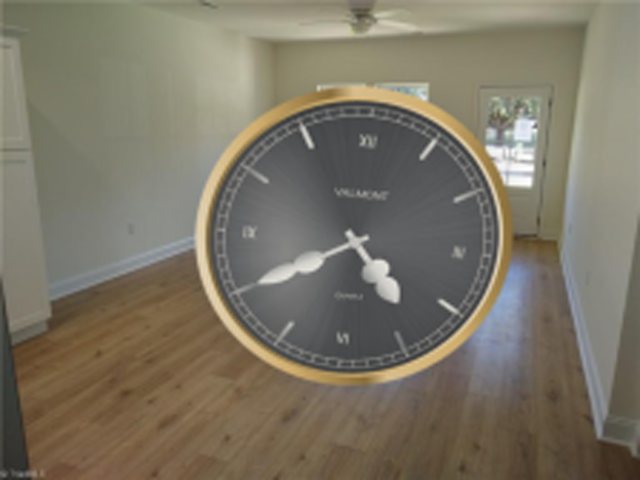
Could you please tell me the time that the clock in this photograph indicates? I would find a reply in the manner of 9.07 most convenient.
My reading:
4.40
